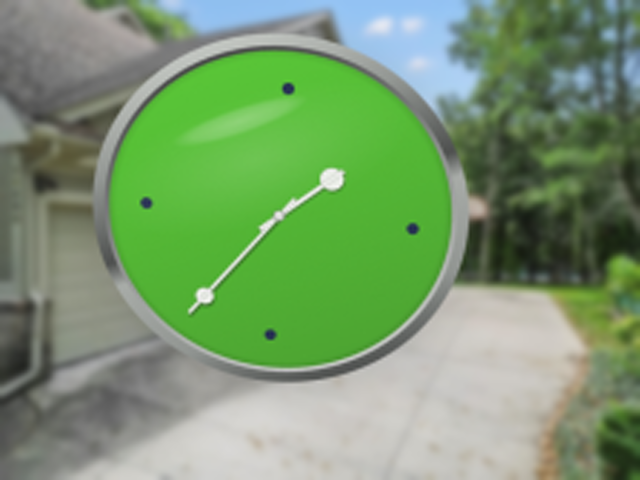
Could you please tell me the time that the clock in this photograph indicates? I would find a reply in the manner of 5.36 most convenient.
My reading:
1.36
